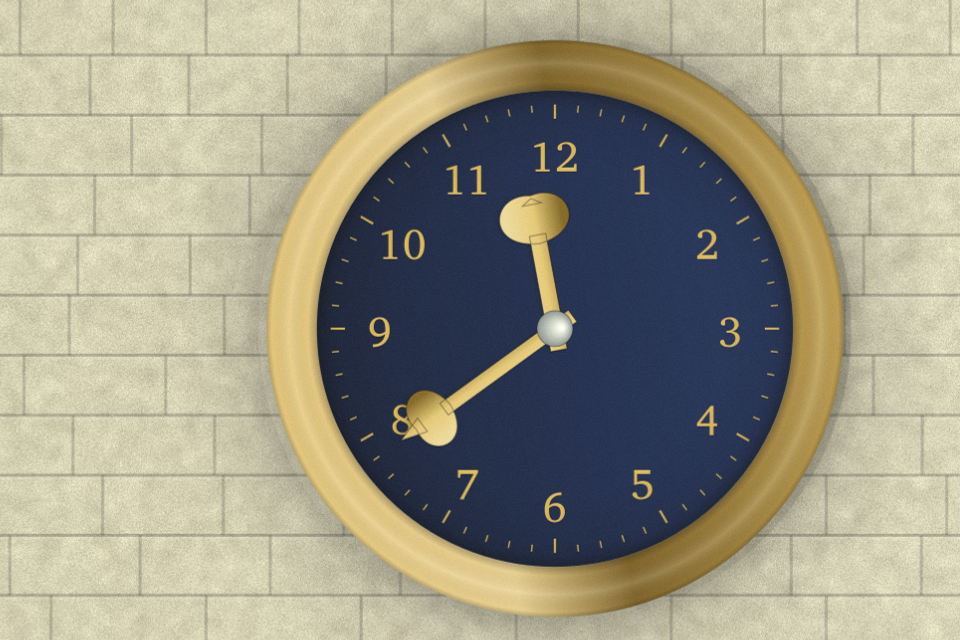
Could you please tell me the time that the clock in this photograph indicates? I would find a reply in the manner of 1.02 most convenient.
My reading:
11.39
